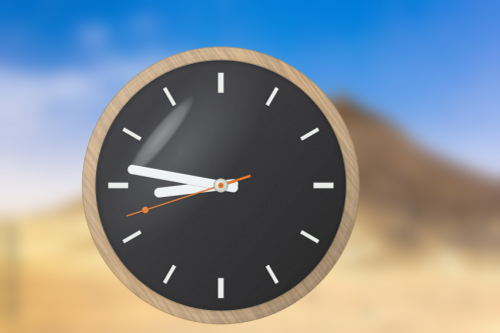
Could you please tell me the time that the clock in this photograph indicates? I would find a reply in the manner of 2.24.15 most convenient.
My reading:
8.46.42
